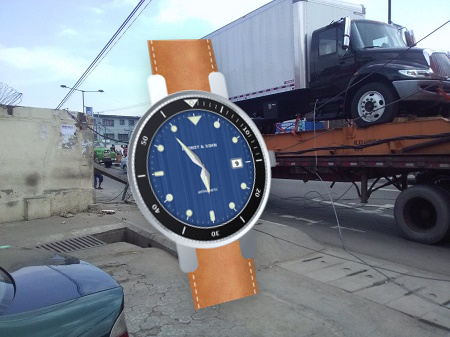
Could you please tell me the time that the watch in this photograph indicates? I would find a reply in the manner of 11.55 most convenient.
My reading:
5.54
